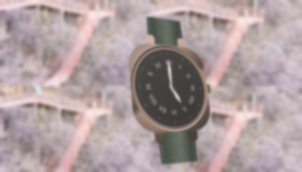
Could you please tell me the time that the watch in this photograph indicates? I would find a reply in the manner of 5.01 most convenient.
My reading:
5.00
